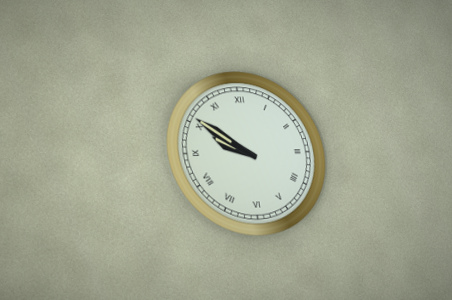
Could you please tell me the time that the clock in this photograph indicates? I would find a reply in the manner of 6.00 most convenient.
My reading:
9.51
